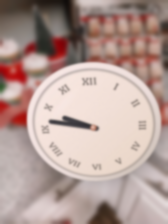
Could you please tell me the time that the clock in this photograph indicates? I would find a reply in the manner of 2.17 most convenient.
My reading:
9.47
